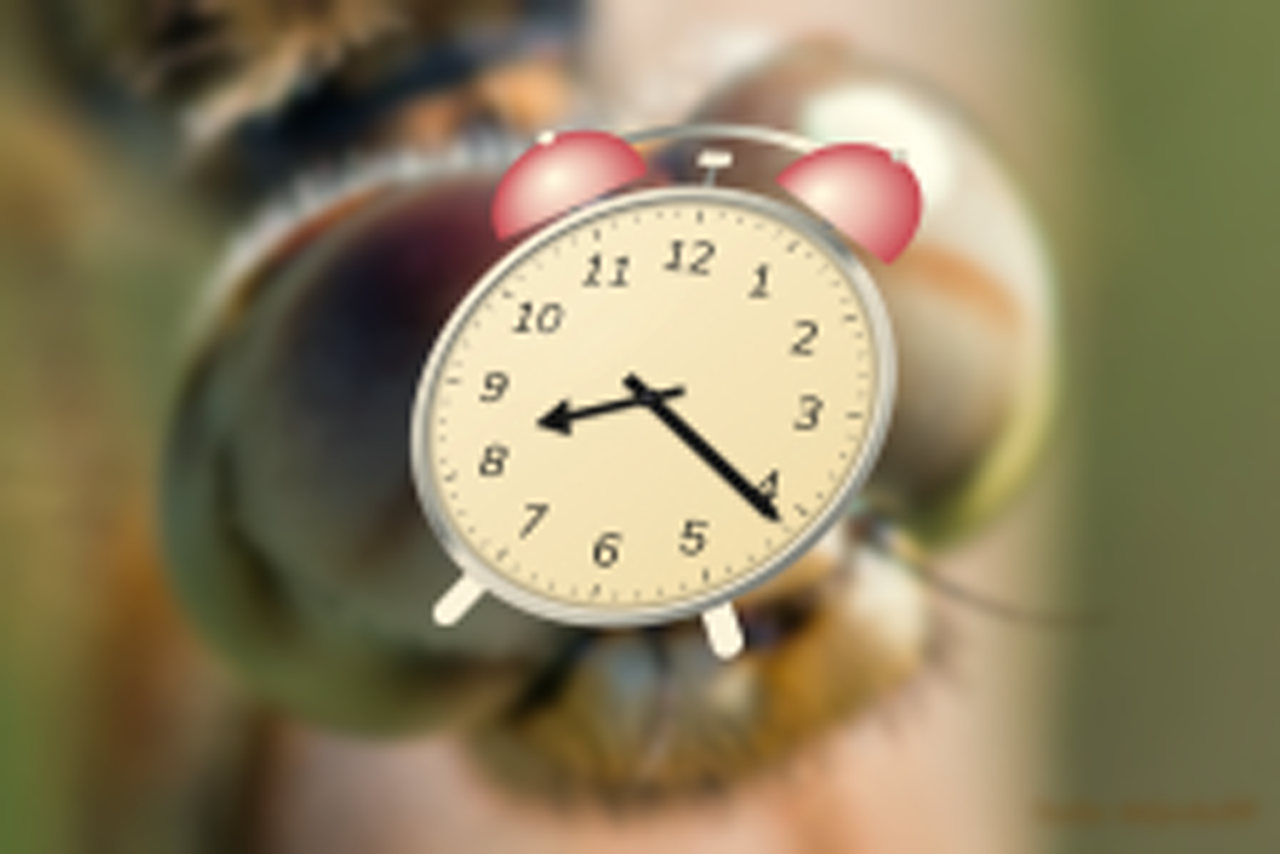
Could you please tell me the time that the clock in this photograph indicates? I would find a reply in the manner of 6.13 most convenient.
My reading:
8.21
